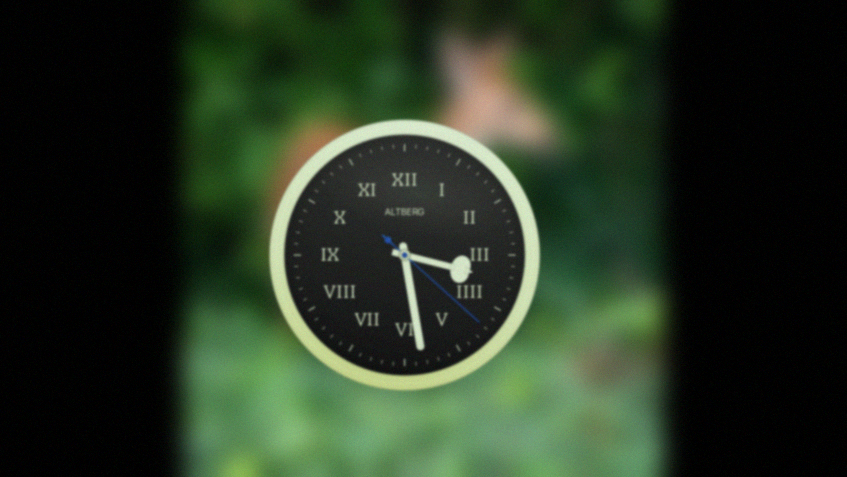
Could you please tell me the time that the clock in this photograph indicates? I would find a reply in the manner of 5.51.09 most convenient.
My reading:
3.28.22
